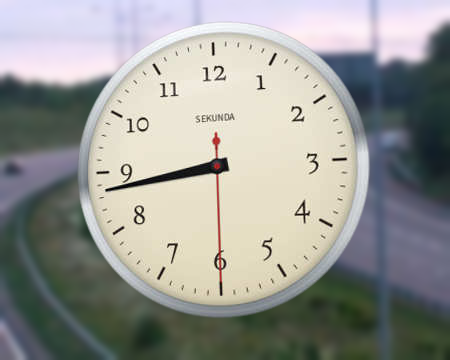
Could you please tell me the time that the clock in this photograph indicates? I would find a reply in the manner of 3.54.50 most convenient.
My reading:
8.43.30
